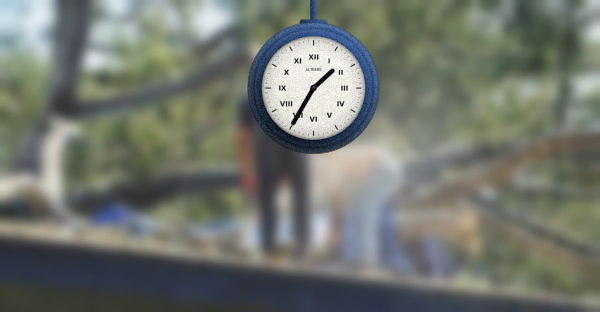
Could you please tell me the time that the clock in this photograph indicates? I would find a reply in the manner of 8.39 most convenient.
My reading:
1.35
